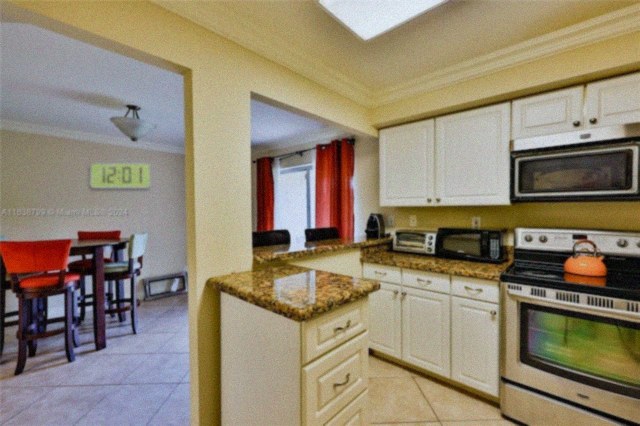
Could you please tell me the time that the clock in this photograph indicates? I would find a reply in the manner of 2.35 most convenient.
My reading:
12.01
